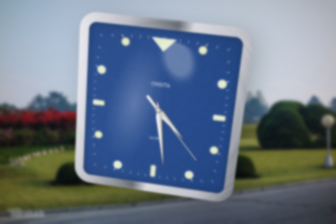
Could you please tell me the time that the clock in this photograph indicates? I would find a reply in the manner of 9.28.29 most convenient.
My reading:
4.28.23
